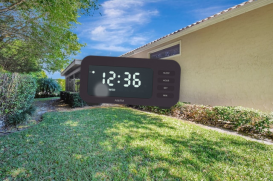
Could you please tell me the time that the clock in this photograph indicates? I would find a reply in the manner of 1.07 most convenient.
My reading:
12.36
